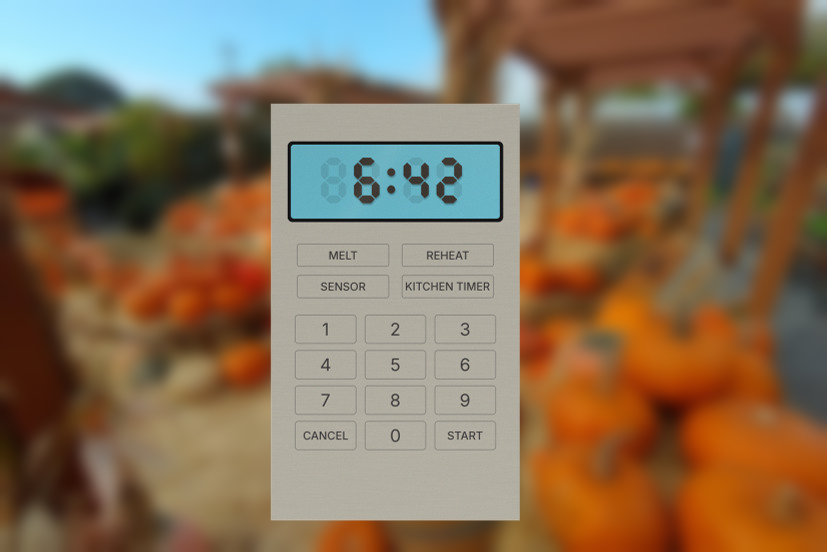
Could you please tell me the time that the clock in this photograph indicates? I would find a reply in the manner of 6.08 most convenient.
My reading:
6.42
